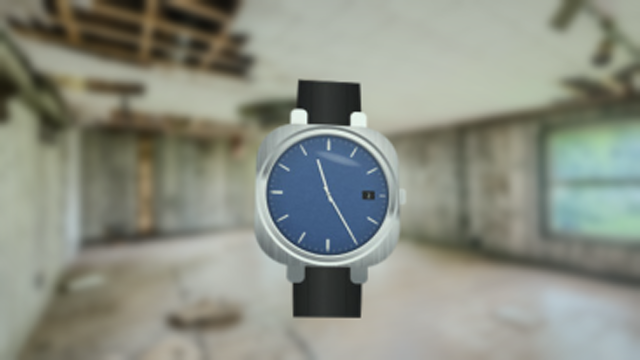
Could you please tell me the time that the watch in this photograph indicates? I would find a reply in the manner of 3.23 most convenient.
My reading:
11.25
